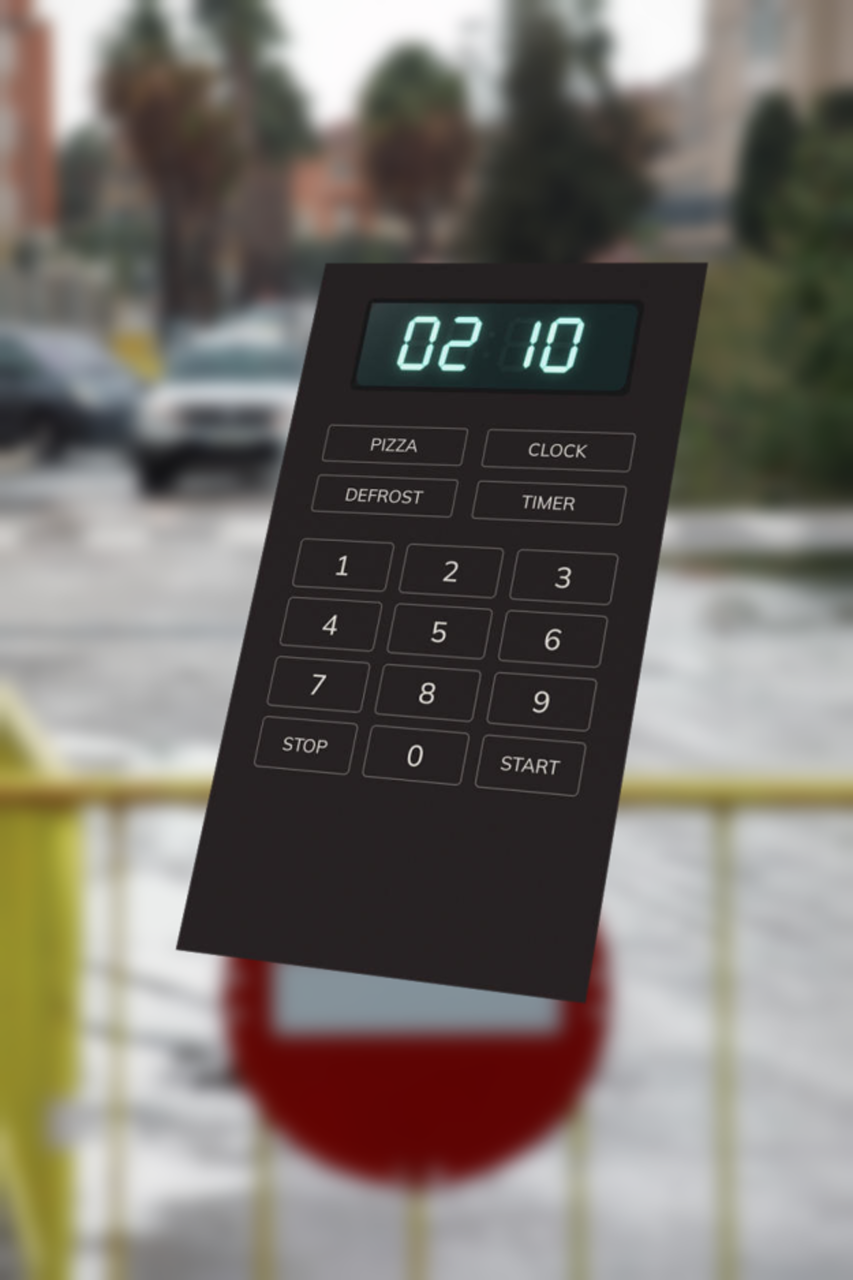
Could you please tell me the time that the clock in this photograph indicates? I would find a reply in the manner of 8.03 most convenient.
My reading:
2.10
